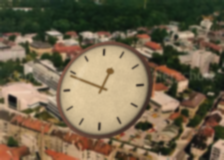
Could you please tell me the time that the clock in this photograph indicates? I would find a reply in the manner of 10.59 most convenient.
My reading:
12.49
